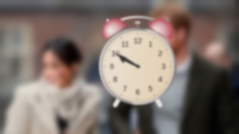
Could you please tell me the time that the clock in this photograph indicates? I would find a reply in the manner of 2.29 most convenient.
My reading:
9.50
